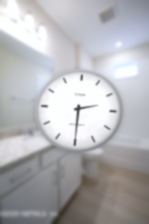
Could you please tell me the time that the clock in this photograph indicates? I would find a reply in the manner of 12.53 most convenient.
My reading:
2.30
